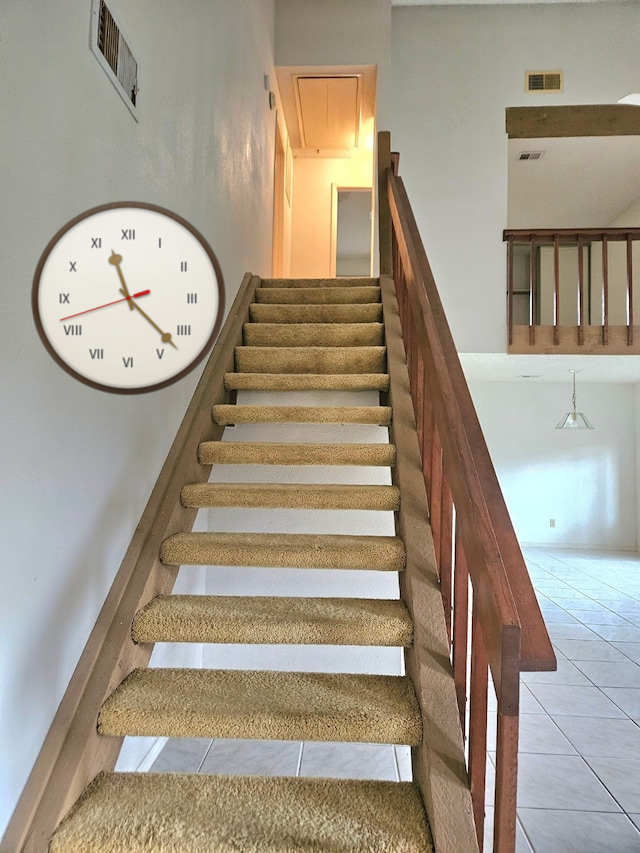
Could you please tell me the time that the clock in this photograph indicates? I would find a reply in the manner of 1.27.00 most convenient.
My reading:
11.22.42
